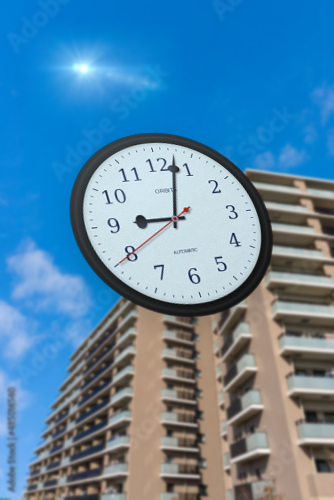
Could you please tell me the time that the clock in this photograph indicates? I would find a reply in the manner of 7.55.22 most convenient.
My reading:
9.02.40
